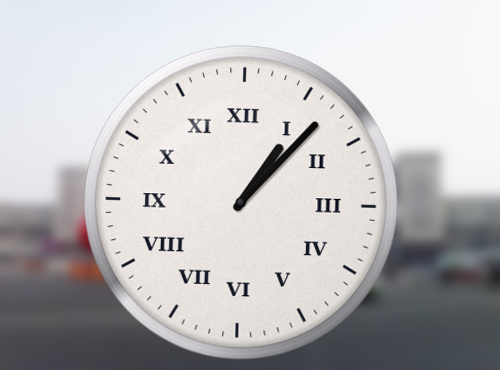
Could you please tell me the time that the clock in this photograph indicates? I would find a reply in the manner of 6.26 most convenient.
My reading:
1.07
